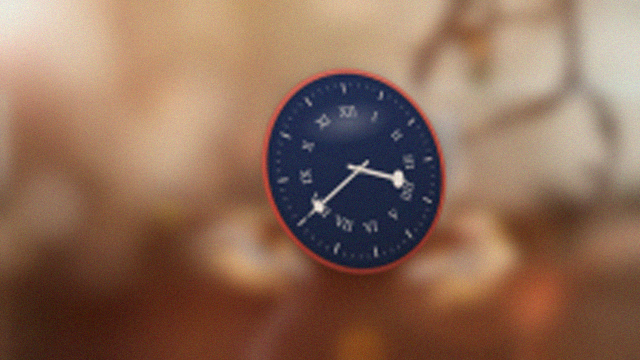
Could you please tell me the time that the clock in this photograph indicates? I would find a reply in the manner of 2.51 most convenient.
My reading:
3.40
